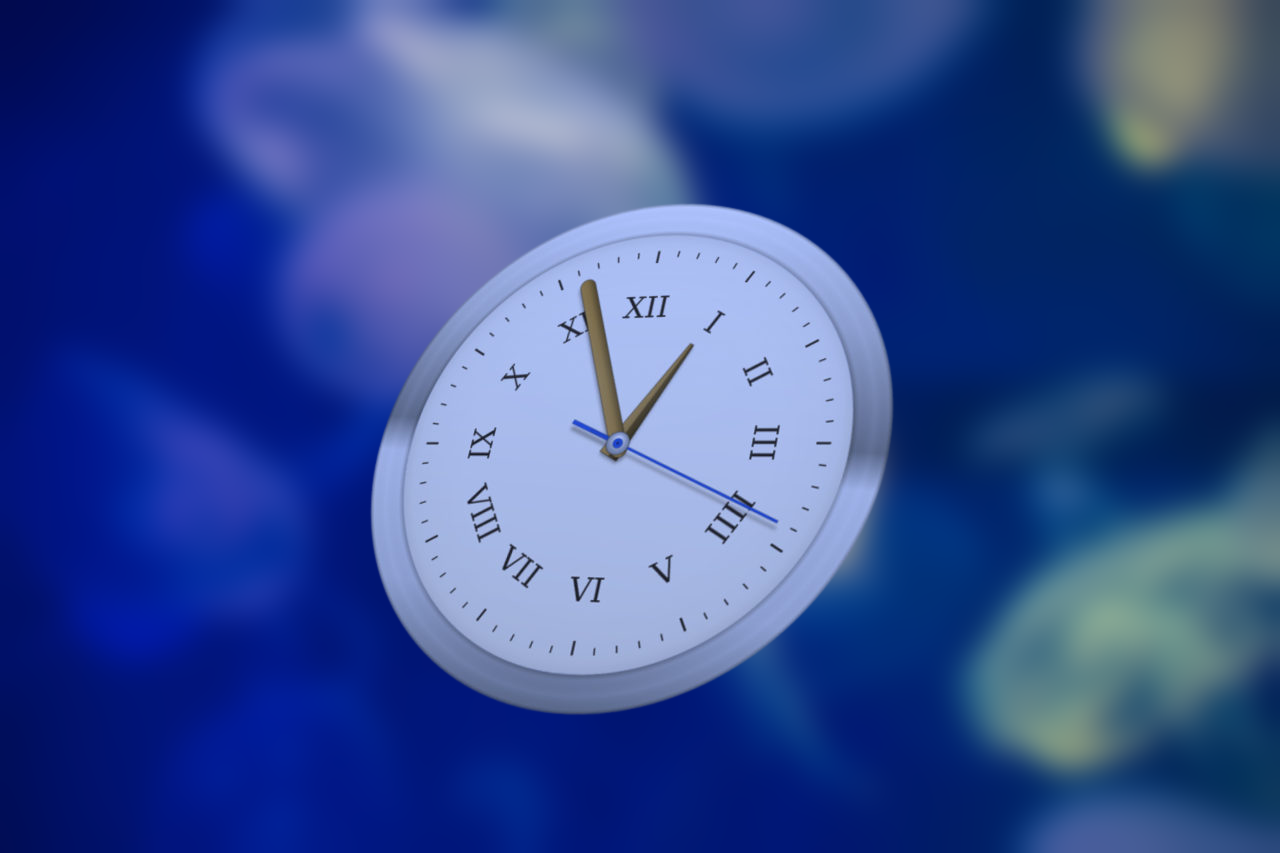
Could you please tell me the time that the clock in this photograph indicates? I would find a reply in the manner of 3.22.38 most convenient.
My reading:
12.56.19
